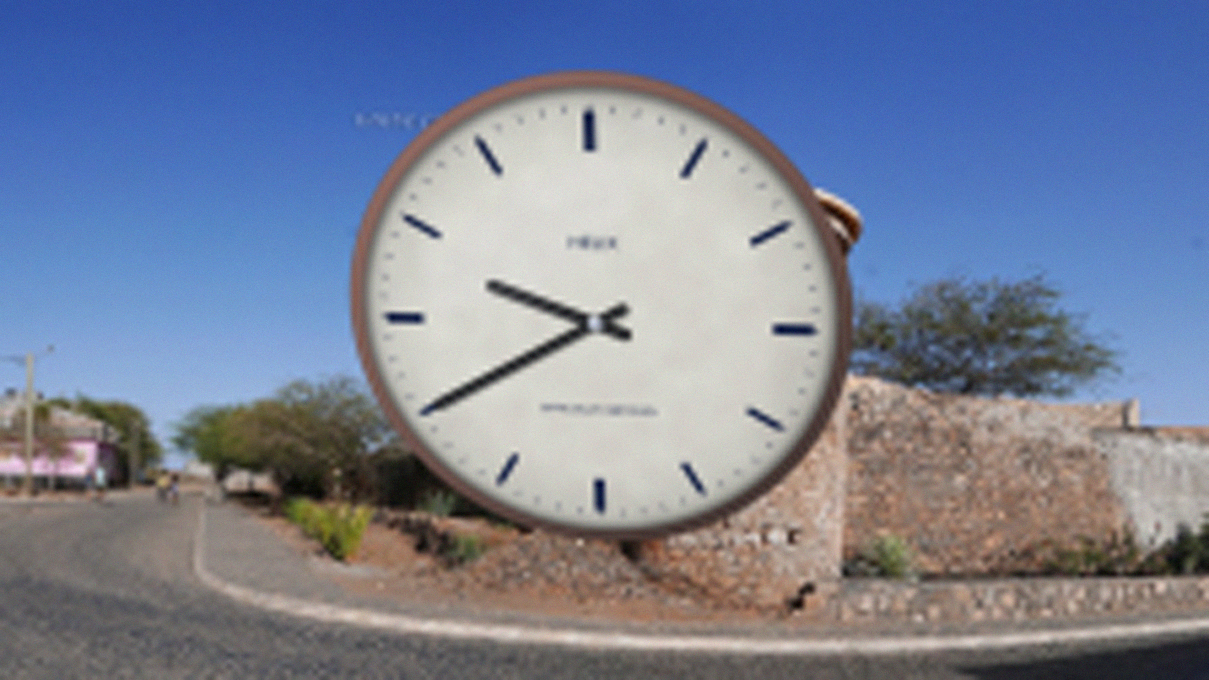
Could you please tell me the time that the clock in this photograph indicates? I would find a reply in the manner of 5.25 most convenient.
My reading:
9.40
